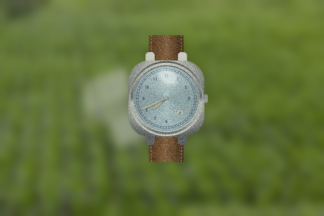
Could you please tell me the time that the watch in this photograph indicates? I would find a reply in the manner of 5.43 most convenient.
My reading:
7.41
